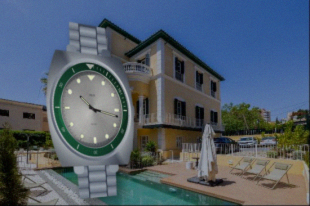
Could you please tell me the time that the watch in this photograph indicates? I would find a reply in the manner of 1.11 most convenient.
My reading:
10.17
